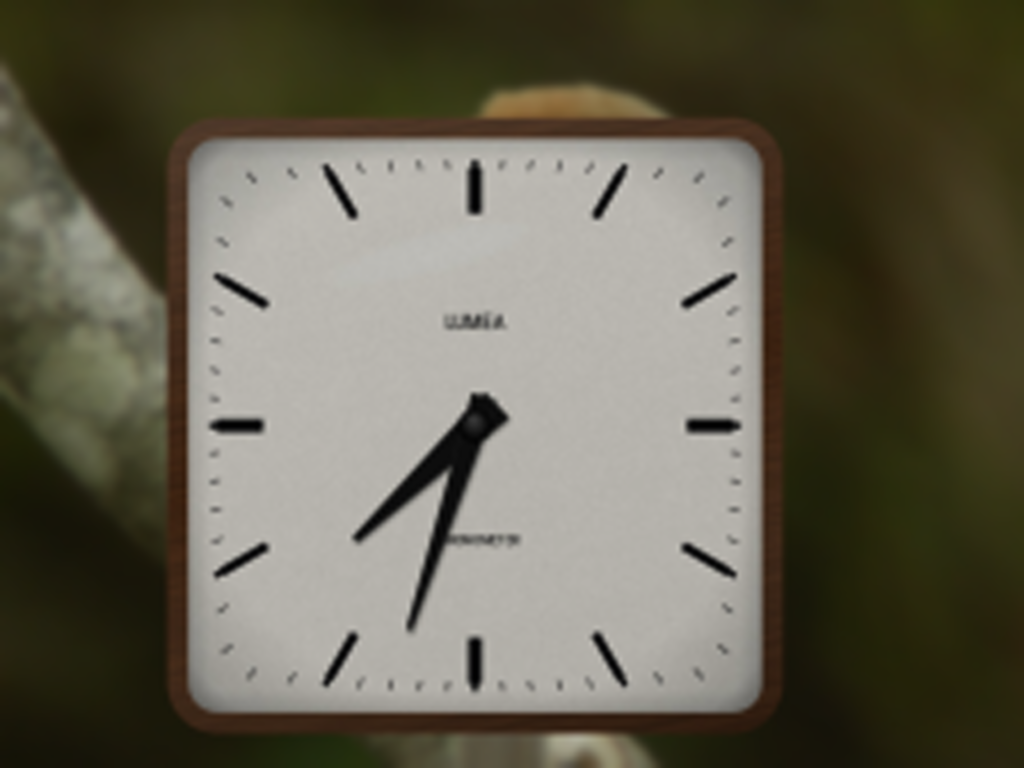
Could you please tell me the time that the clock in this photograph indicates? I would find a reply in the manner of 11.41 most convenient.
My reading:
7.33
